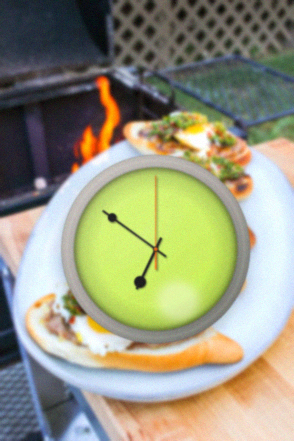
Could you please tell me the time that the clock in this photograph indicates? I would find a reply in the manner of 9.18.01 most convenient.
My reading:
6.51.00
